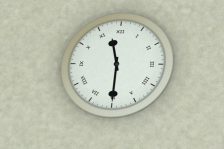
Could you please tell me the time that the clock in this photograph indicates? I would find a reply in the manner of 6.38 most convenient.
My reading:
11.30
